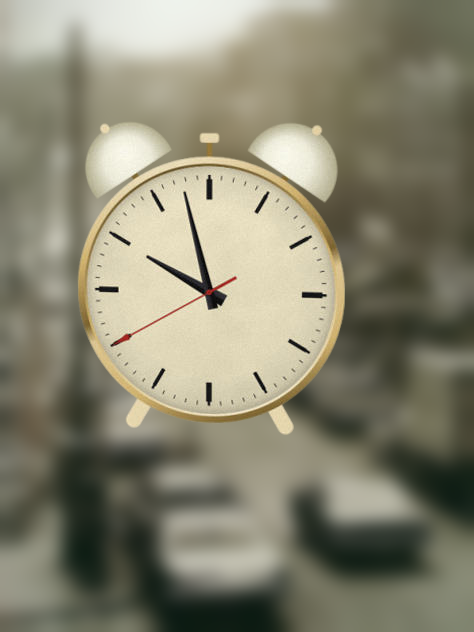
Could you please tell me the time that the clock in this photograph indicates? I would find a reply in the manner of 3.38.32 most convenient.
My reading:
9.57.40
